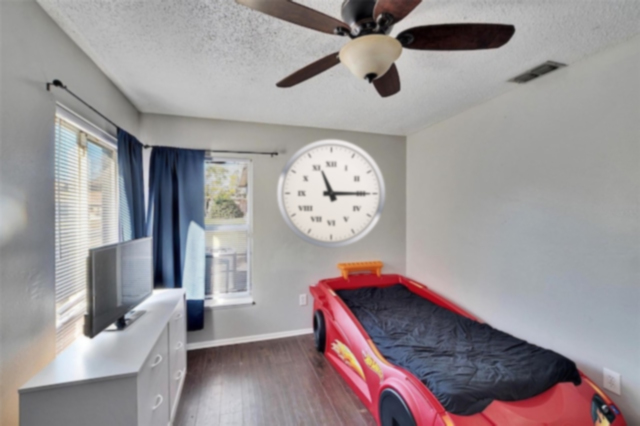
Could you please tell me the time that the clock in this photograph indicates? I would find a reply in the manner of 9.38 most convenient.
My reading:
11.15
